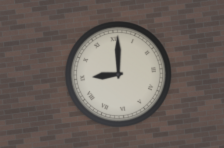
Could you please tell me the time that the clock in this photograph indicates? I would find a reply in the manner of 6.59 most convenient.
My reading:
9.01
